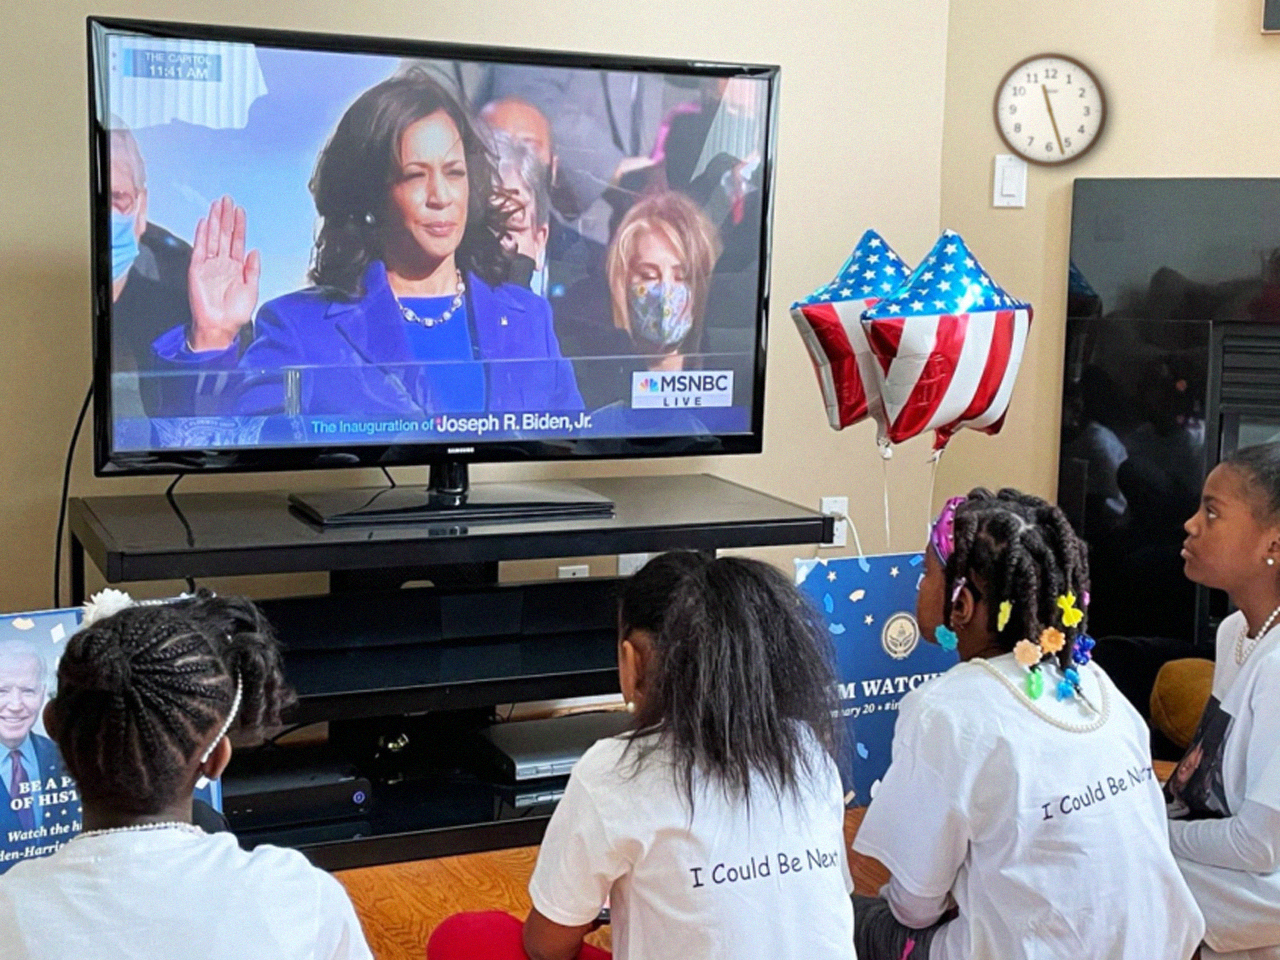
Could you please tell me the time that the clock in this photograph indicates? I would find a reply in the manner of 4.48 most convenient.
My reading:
11.27
